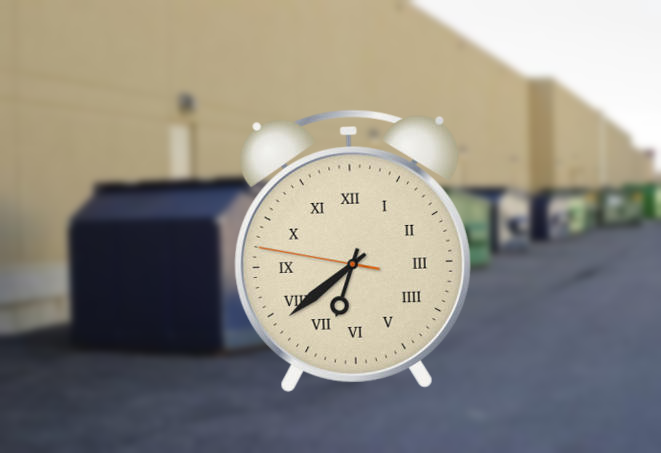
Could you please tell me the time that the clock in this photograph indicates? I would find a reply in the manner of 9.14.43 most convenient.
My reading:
6.38.47
